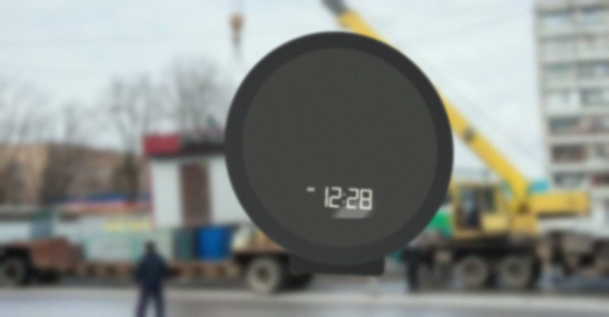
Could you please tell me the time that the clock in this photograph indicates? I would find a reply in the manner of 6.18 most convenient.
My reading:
12.28
